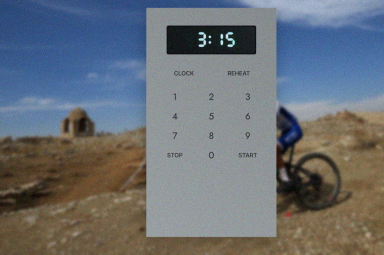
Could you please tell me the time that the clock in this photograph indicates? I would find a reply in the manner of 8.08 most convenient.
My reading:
3.15
